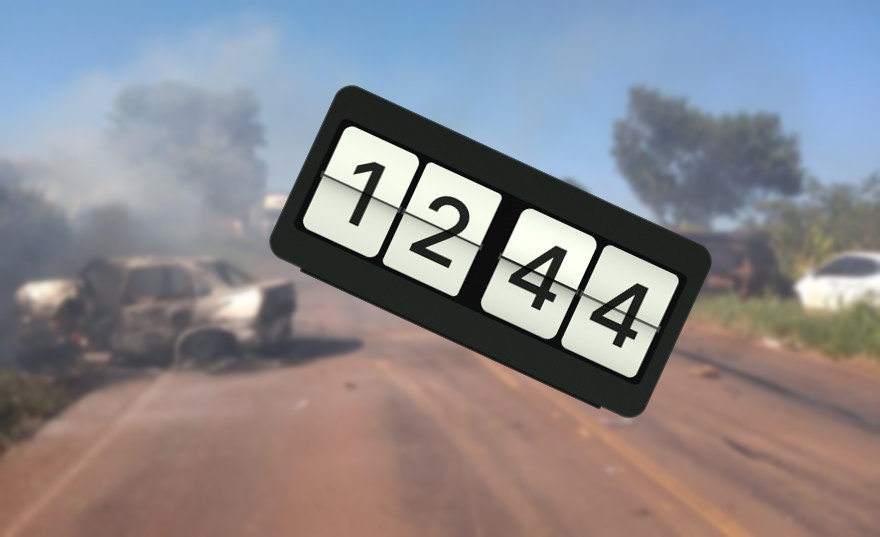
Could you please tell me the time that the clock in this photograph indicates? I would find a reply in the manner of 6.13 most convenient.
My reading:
12.44
